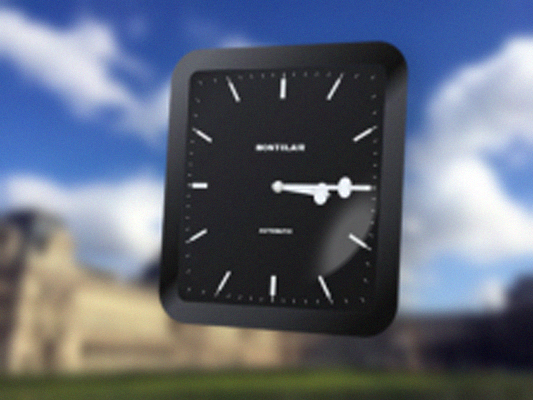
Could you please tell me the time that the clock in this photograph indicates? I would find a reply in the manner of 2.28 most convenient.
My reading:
3.15
